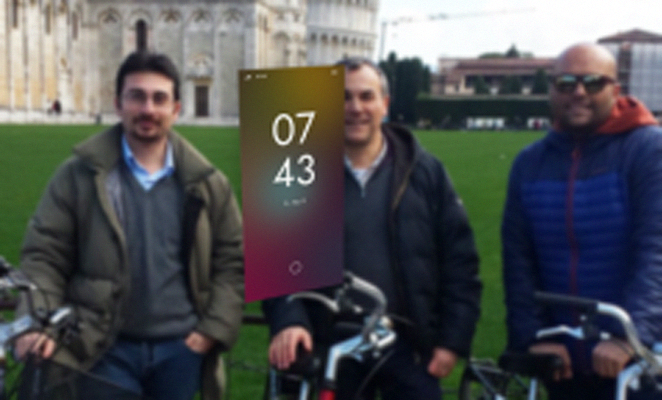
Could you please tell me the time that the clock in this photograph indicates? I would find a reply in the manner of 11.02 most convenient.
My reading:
7.43
